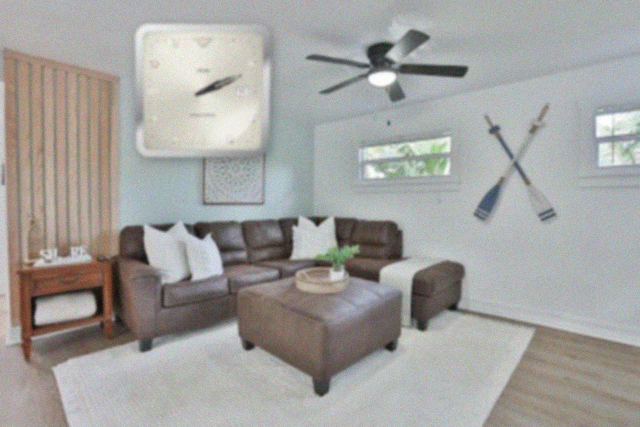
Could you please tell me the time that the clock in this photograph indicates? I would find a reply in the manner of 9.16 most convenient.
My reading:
2.11
